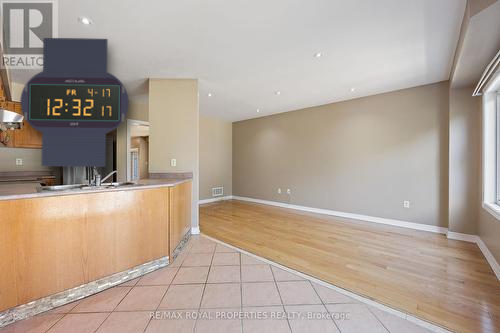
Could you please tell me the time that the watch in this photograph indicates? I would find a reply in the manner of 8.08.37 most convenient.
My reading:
12.32.17
